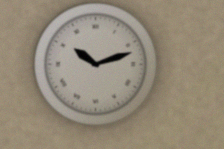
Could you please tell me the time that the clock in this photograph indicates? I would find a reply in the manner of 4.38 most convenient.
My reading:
10.12
